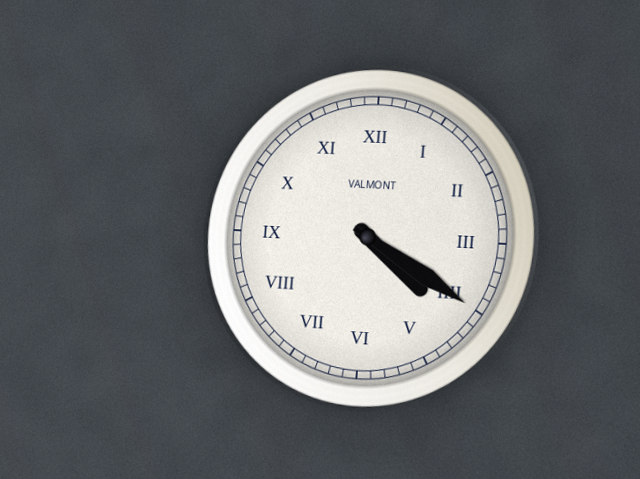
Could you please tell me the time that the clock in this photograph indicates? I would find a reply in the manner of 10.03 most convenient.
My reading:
4.20
